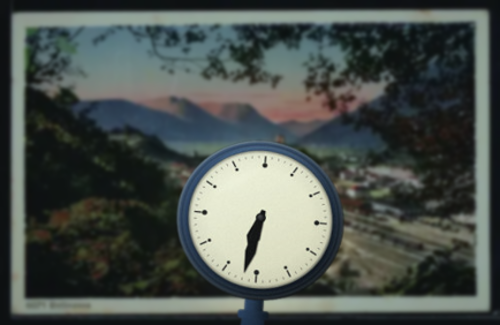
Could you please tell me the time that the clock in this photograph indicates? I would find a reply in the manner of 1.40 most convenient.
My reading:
6.32
